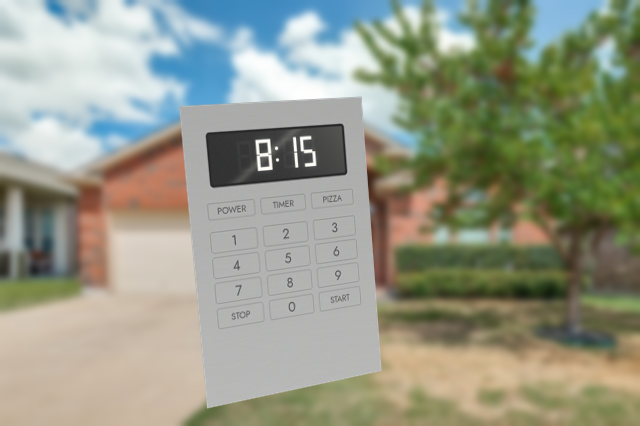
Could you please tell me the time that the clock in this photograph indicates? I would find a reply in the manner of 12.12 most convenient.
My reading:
8.15
